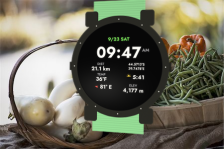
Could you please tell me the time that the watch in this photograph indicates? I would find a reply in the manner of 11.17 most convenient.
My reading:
9.47
